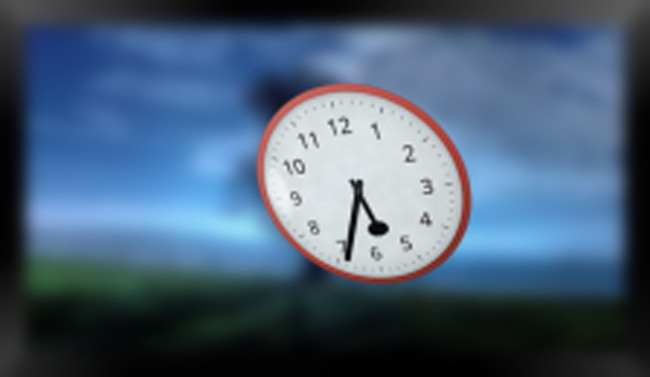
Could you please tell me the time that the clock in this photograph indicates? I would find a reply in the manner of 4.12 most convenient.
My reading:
5.34
